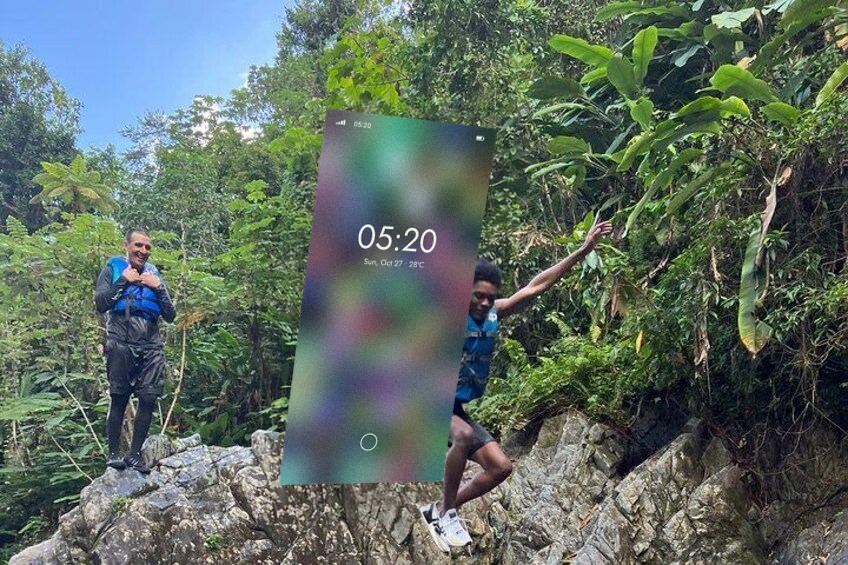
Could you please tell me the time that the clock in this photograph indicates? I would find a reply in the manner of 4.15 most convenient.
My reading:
5.20
